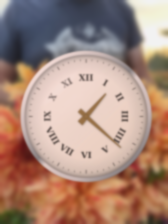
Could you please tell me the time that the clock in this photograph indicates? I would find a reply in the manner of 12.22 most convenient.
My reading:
1.22
